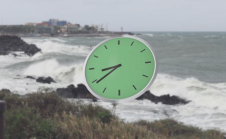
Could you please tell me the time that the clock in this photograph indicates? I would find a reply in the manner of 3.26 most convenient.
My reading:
8.39
